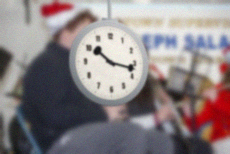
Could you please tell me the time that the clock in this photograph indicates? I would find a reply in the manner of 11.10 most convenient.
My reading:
10.17
